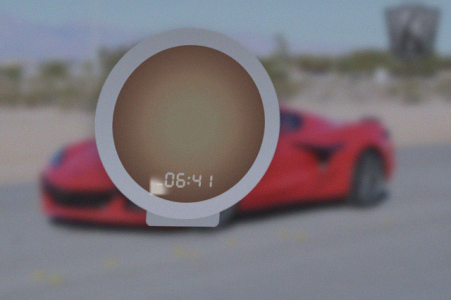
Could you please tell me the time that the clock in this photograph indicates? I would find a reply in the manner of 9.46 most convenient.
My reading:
6.41
